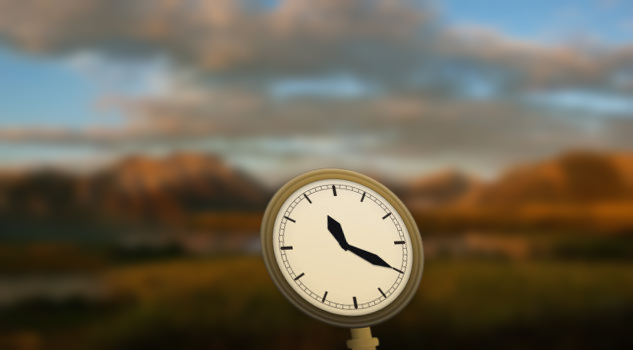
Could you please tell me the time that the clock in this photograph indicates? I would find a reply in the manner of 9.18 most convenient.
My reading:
11.20
